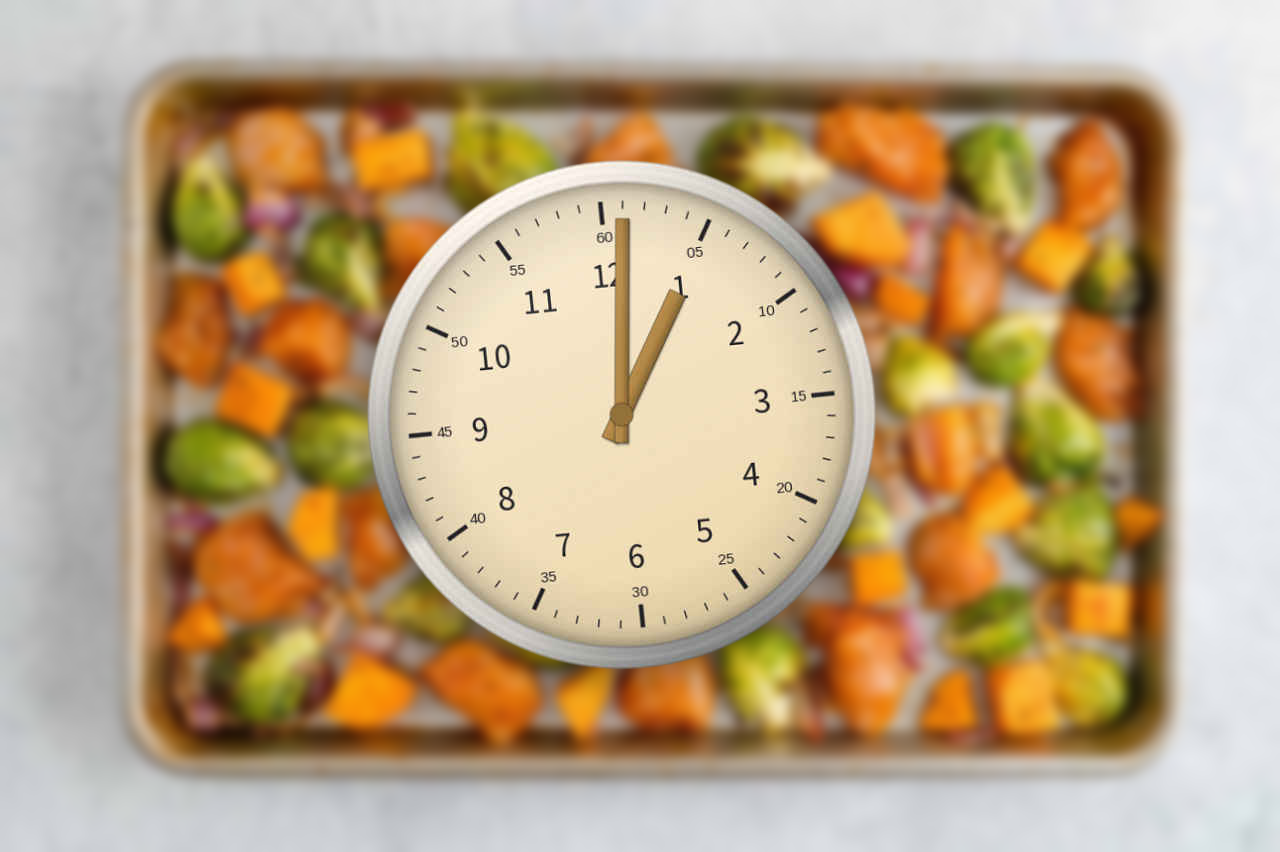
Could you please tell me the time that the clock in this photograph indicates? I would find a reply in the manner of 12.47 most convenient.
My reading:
1.01
